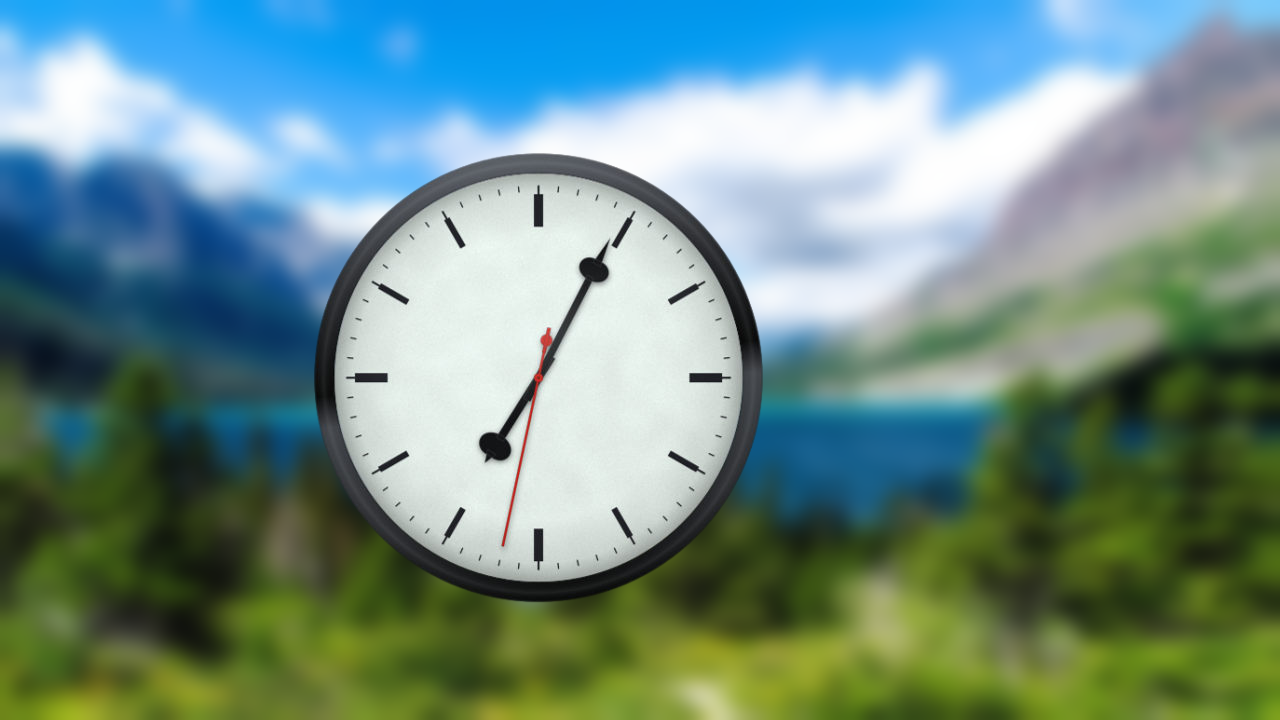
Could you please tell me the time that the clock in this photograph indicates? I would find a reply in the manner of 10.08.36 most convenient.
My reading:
7.04.32
